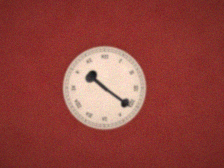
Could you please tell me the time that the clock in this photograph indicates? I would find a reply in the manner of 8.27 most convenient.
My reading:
10.21
